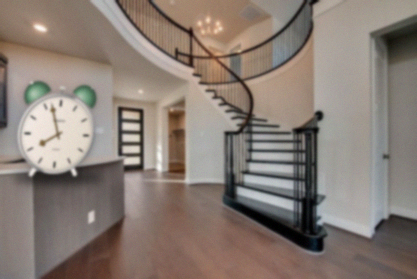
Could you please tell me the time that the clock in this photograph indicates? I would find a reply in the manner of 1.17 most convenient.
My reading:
7.57
